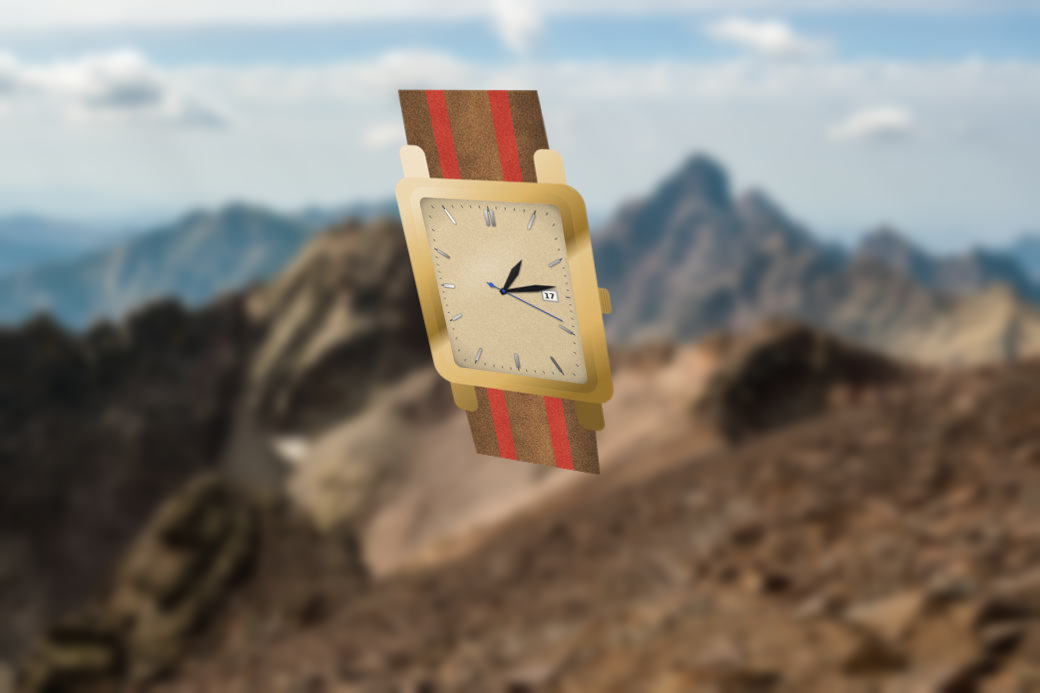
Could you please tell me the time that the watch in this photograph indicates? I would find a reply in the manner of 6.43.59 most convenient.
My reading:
1.13.19
